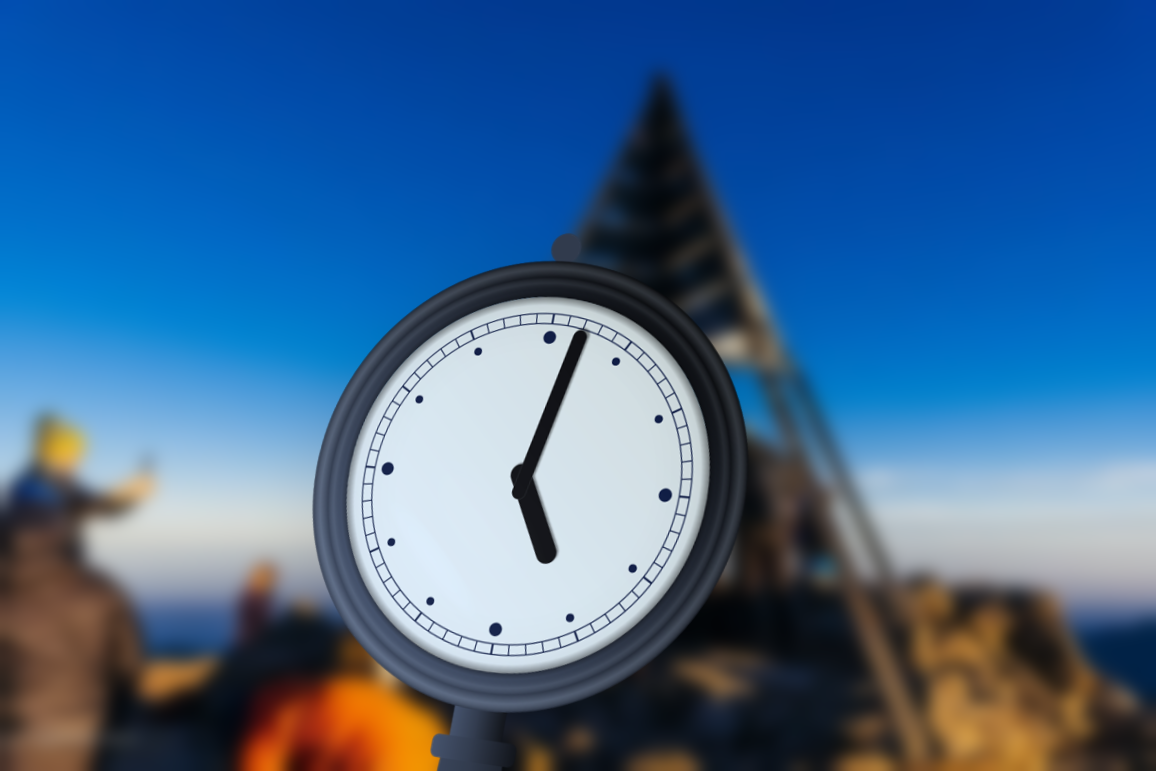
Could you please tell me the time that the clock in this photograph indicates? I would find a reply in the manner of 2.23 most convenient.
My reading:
5.02
